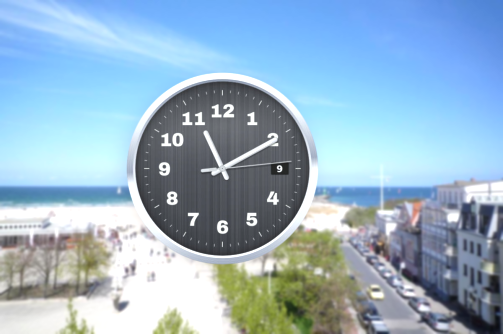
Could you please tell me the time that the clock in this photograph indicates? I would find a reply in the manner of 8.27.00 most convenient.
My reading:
11.10.14
